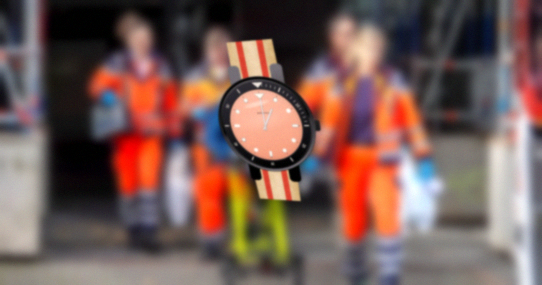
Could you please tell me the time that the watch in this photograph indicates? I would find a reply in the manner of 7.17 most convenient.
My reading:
1.00
